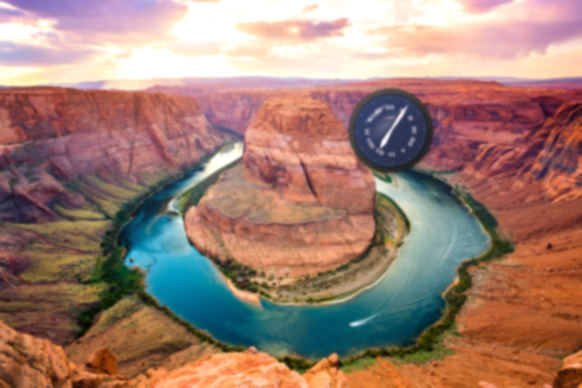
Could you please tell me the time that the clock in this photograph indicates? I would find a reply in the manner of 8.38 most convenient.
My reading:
7.06
